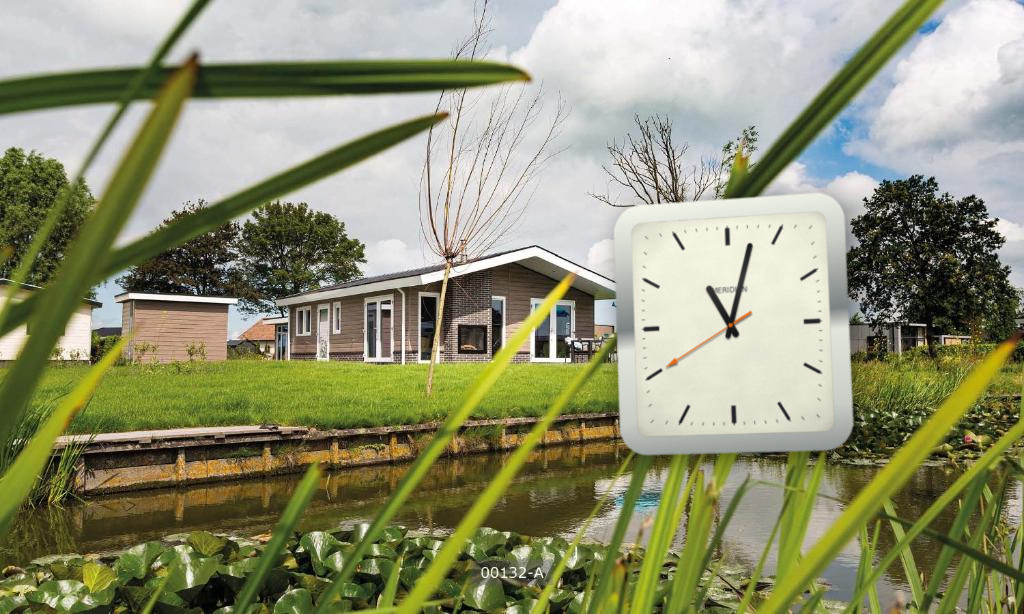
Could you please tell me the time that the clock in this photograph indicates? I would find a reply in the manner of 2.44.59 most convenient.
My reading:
11.02.40
